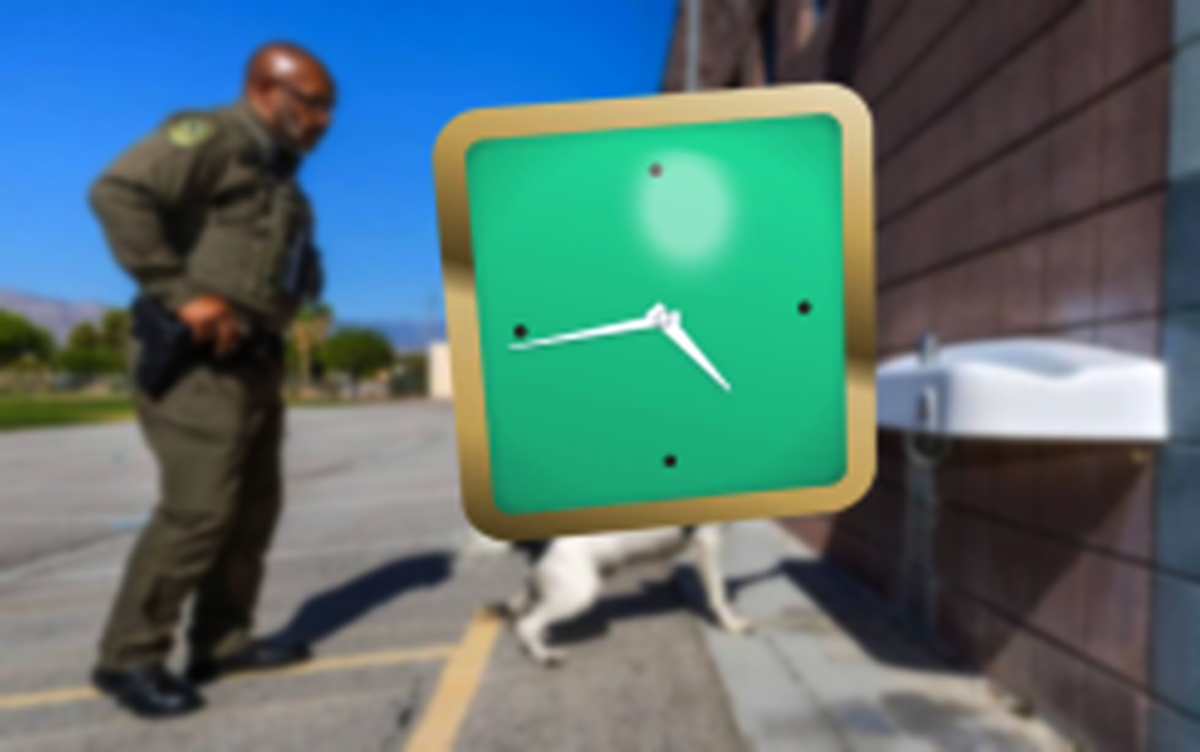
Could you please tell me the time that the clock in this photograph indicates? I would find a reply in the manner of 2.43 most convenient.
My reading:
4.44
